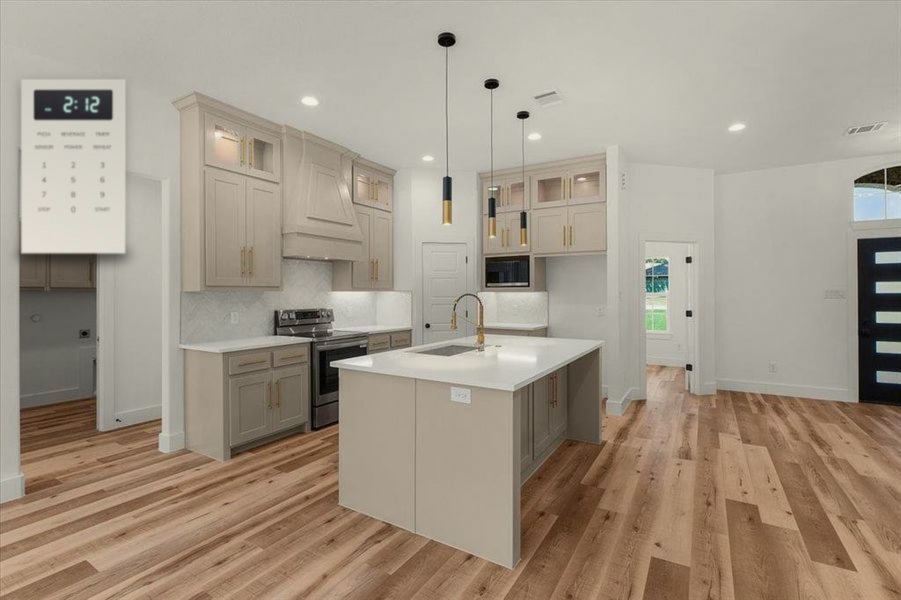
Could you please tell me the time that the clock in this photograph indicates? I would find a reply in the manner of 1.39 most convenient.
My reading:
2.12
